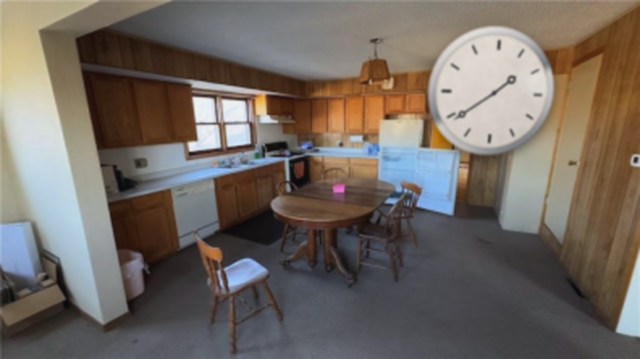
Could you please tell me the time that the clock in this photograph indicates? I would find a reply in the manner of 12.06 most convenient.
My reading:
1.39
